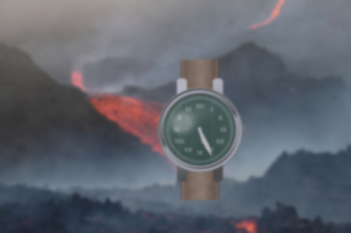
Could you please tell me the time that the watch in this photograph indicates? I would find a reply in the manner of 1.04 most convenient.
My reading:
5.26
